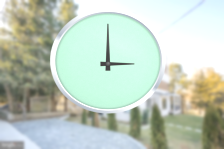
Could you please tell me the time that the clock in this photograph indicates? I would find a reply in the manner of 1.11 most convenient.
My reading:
3.00
